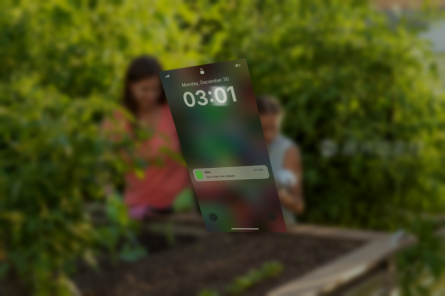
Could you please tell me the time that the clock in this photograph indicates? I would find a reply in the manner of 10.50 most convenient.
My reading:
3.01
